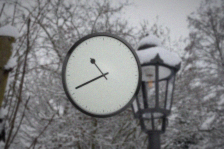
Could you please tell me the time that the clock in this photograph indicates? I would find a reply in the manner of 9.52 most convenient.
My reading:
10.41
